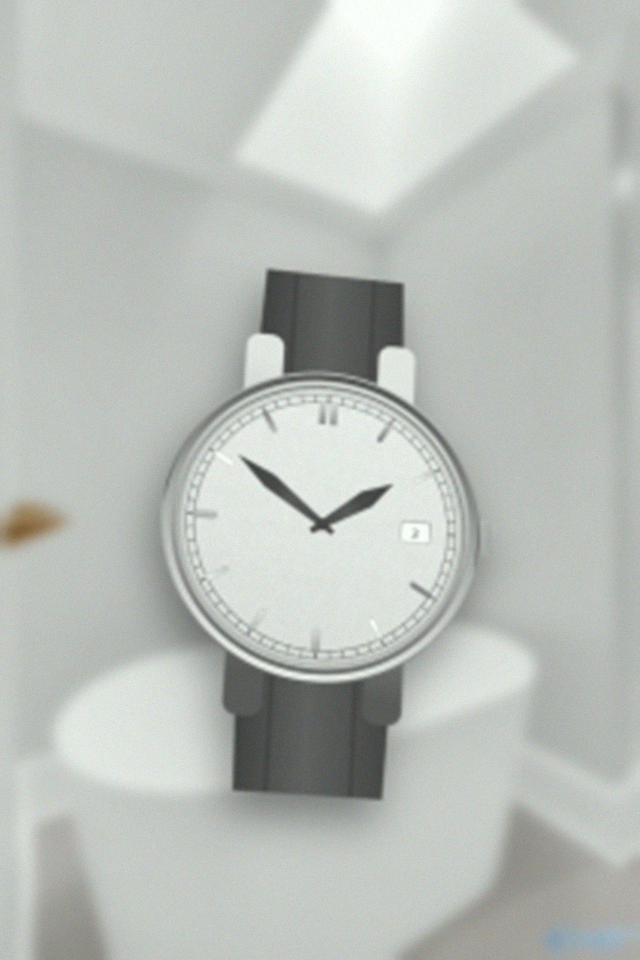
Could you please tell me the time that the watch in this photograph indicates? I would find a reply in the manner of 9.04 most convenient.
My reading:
1.51
